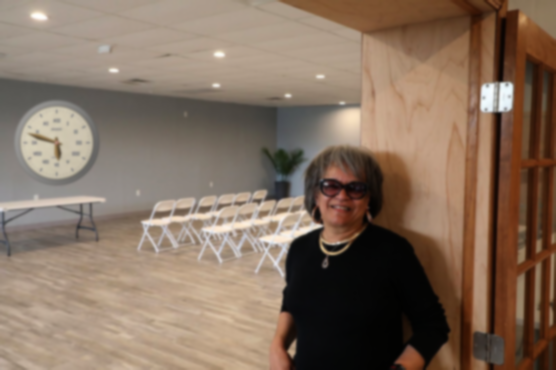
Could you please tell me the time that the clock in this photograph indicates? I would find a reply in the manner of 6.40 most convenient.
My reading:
5.48
